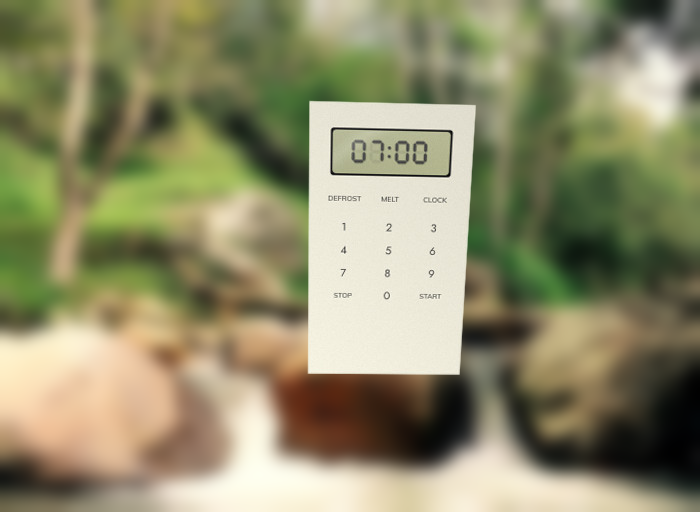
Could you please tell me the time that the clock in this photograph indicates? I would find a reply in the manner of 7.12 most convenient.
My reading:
7.00
